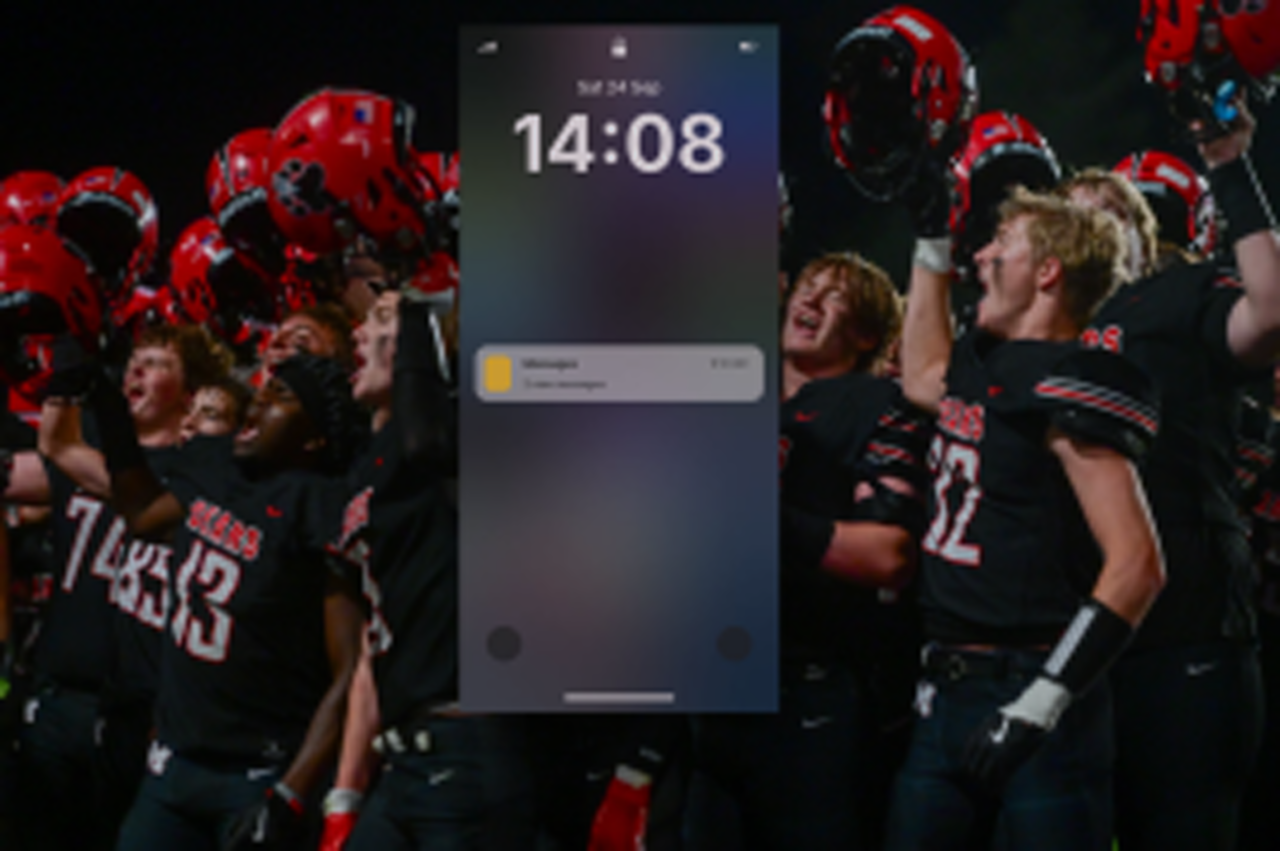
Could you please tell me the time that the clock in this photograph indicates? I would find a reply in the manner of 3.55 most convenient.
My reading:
14.08
